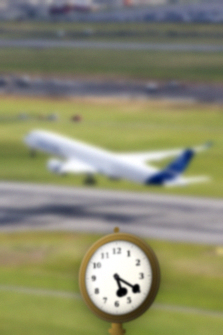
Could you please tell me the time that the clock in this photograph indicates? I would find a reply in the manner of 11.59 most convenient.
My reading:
5.20
